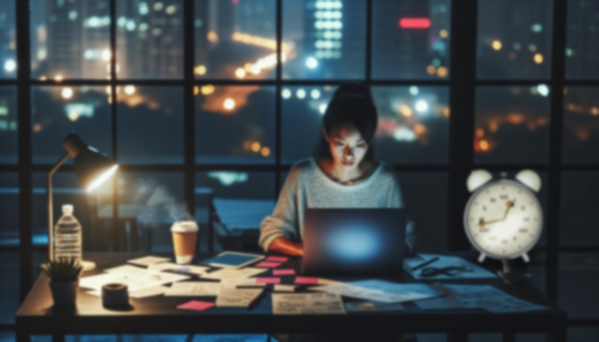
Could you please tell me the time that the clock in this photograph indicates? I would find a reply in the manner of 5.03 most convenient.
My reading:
12.43
